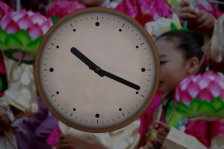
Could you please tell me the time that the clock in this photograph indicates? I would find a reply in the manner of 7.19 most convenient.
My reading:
10.19
